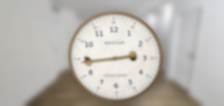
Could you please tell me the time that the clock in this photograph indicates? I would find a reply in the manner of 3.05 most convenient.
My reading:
2.44
